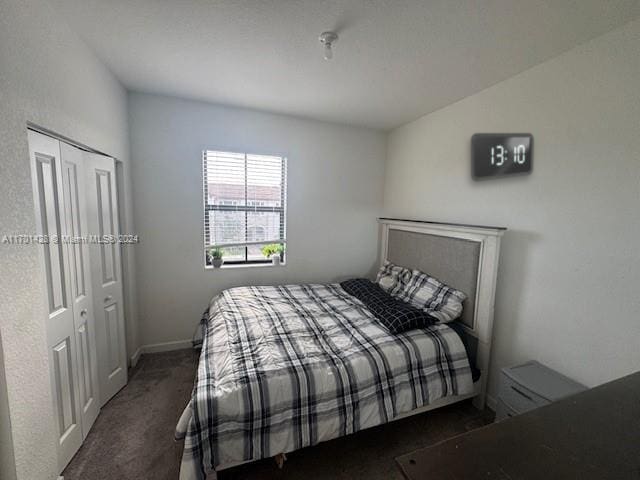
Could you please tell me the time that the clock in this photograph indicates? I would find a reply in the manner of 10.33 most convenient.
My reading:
13.10
